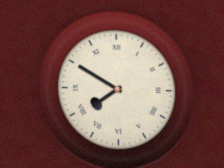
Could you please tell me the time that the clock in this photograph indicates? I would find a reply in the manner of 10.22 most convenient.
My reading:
7.50
